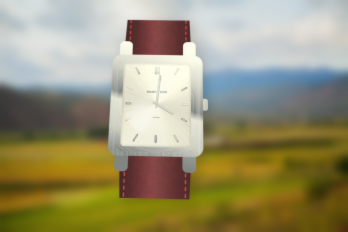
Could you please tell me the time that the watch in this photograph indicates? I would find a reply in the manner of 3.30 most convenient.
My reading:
4.01
